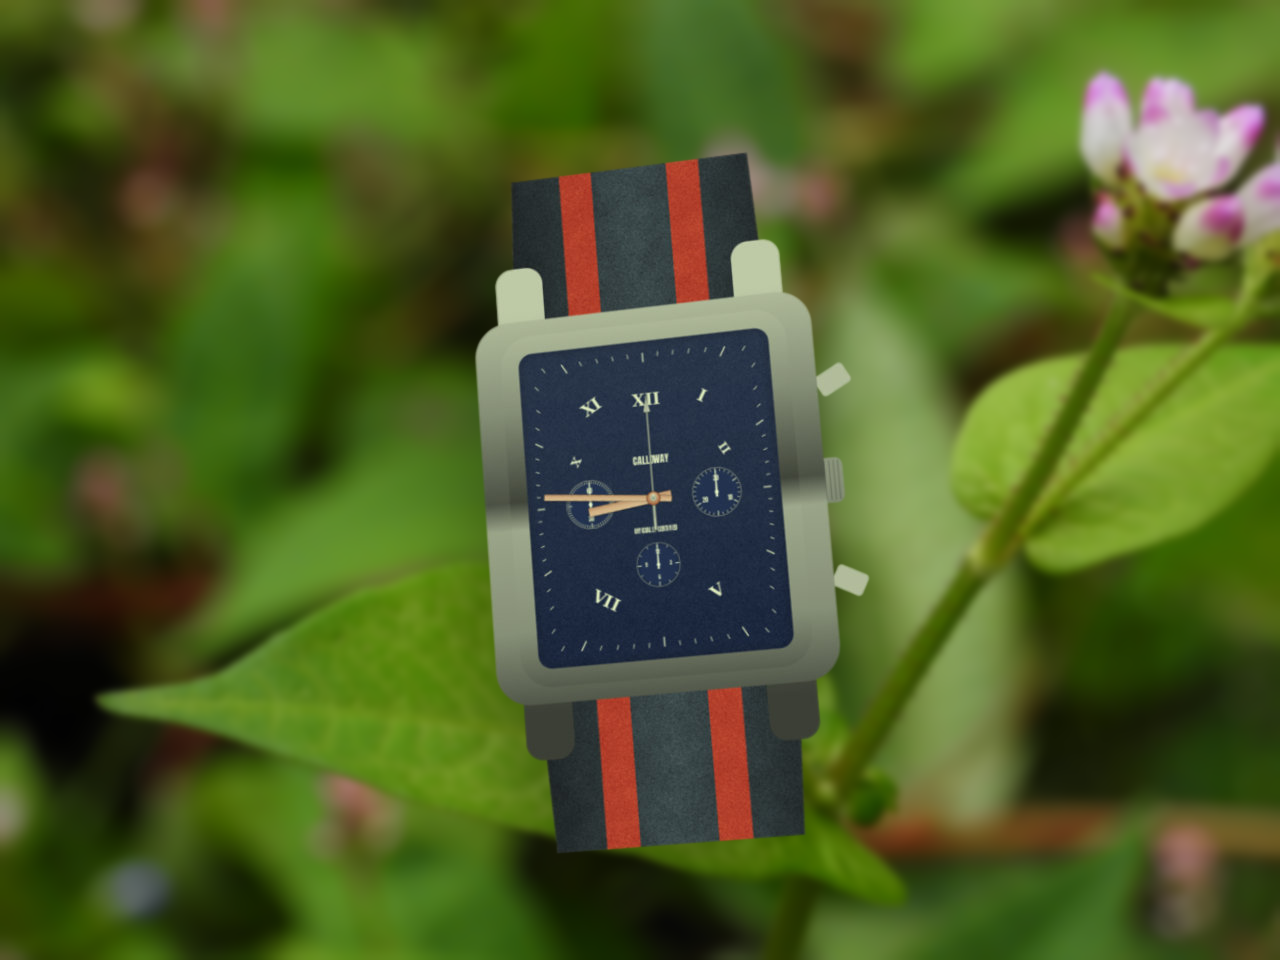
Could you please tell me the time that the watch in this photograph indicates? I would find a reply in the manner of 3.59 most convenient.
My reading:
8.46
